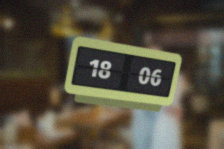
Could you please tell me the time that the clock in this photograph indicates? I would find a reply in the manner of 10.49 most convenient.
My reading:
18.06
